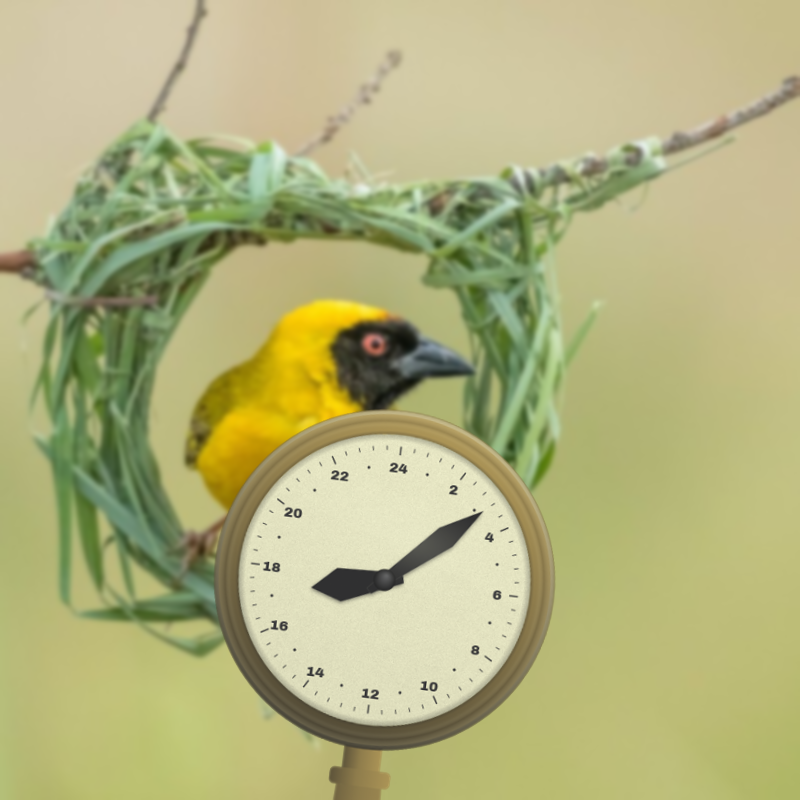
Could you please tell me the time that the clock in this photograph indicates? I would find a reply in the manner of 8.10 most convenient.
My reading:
17.08
